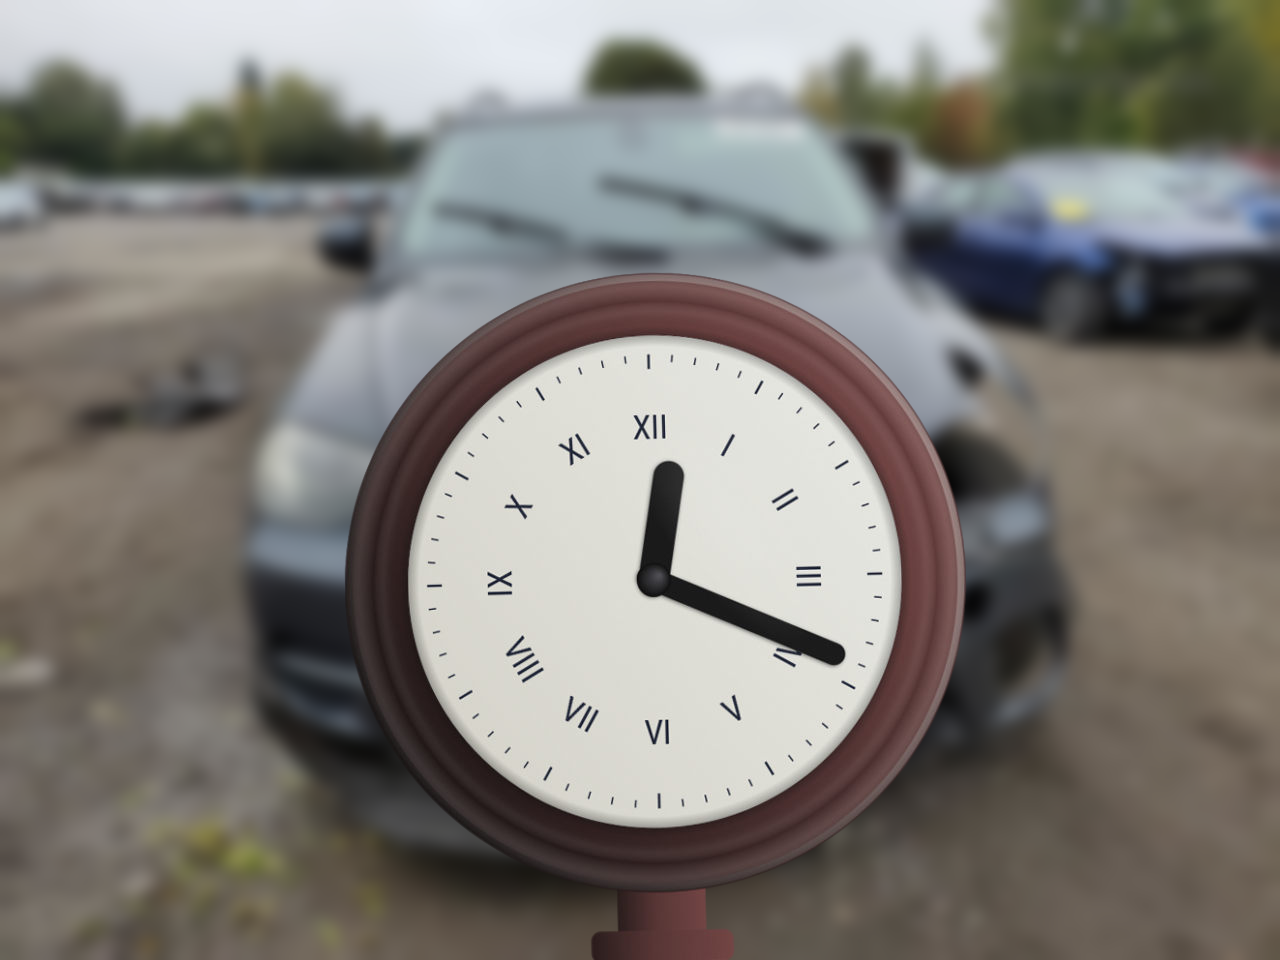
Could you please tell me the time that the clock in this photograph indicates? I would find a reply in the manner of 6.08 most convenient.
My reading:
12.19
